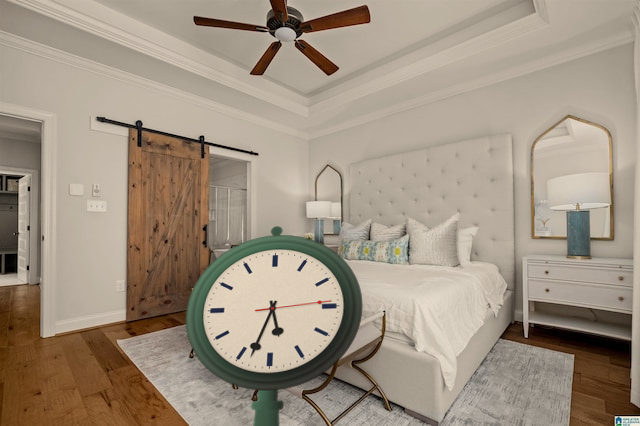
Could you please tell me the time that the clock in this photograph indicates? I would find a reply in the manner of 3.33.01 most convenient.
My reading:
5.33.14
